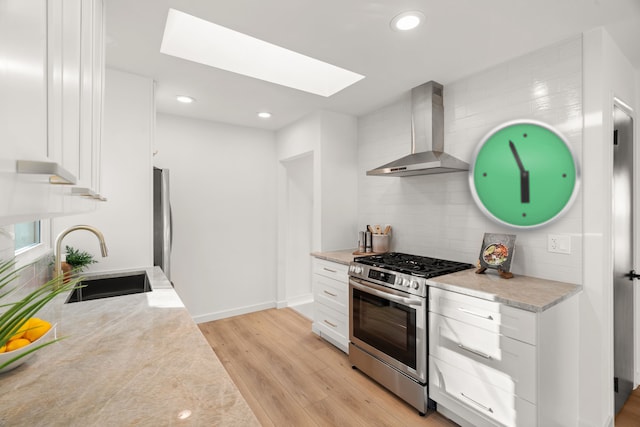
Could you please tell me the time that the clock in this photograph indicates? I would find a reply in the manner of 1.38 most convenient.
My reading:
5.56
